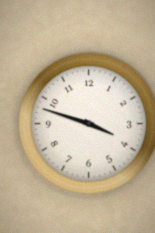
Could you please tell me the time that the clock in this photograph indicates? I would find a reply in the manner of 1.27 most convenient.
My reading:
3.48
